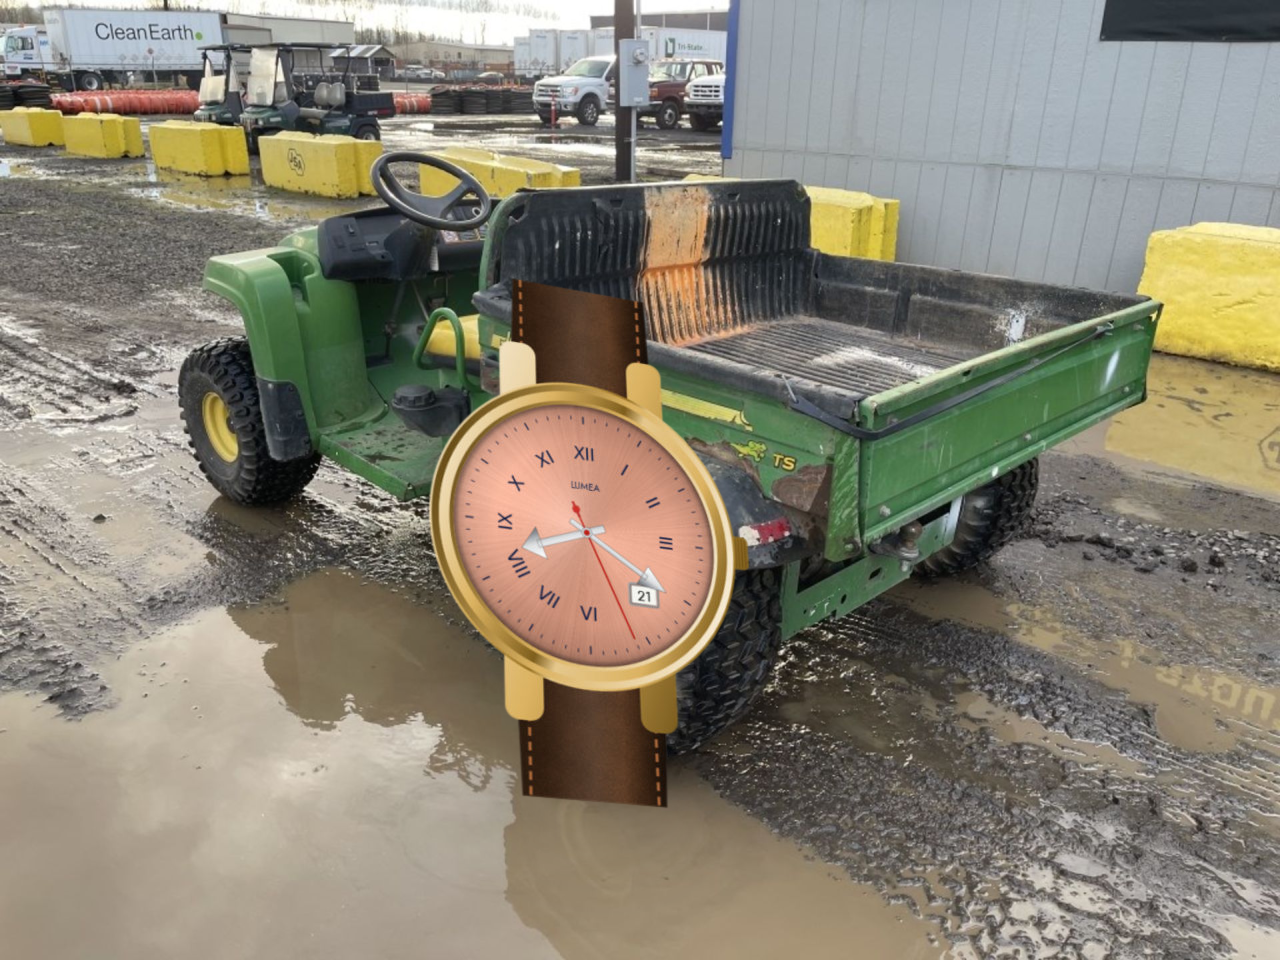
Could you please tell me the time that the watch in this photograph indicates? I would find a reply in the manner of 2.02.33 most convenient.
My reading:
8.20.26
